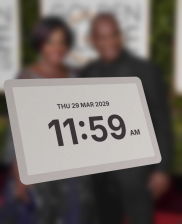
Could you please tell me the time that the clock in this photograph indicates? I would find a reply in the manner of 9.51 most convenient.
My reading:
11.59
